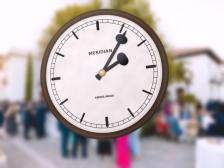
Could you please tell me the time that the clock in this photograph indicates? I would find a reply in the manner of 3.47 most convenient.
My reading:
2.06
